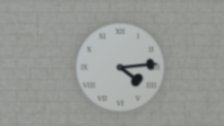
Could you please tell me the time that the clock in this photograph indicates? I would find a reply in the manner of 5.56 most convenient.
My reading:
4.14
